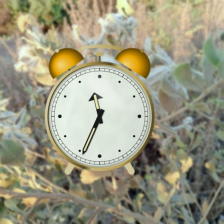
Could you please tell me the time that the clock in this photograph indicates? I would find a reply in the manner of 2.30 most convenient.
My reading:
11.34
